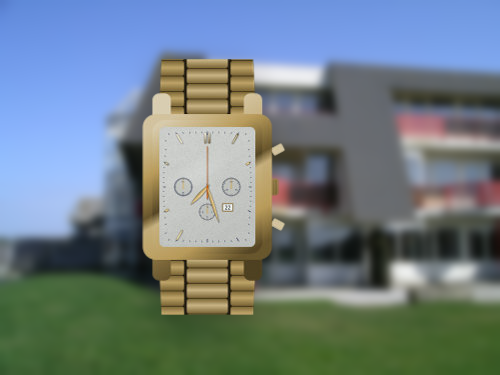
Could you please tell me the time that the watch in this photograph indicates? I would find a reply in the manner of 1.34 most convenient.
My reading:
7.27
